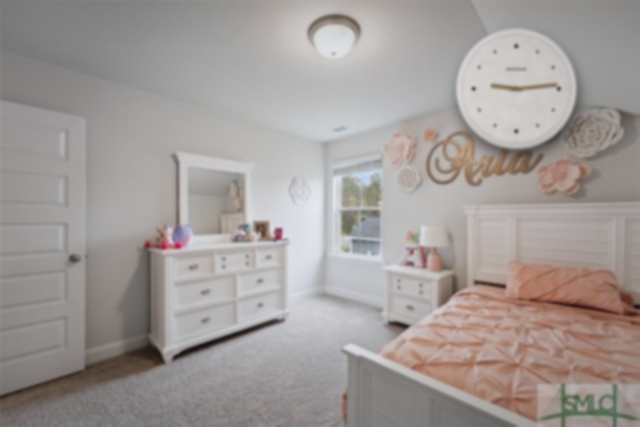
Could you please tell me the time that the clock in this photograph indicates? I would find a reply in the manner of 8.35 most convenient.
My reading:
9.14
